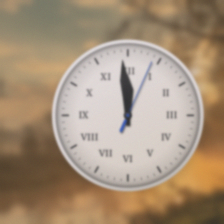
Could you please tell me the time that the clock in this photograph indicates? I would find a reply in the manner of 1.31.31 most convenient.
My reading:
11.59.04
